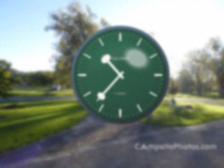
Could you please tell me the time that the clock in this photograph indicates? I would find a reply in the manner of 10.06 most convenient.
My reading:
10.37
